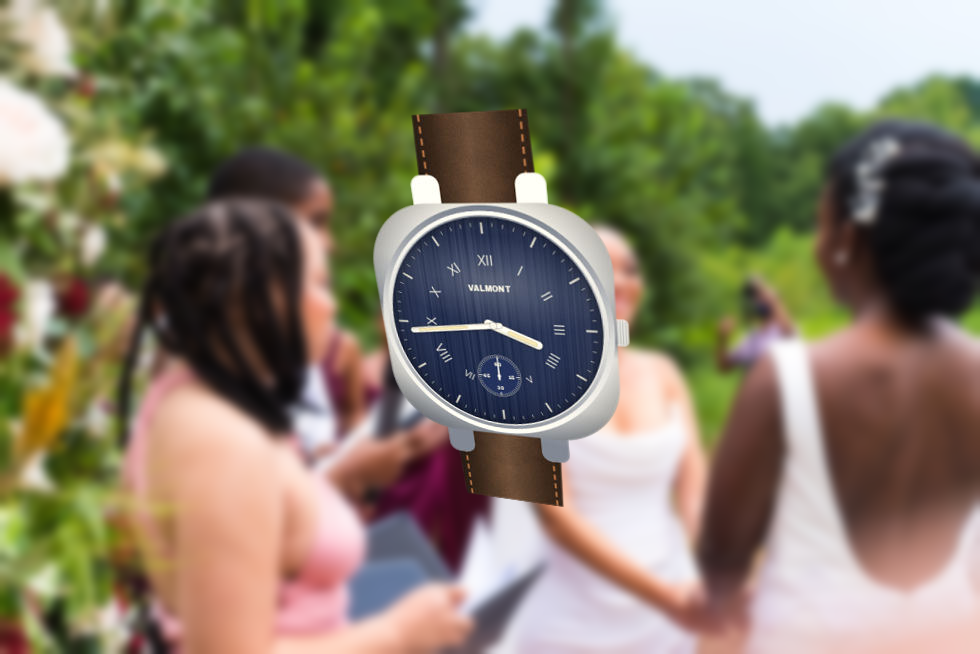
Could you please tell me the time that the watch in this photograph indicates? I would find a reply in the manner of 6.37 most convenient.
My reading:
3.44
